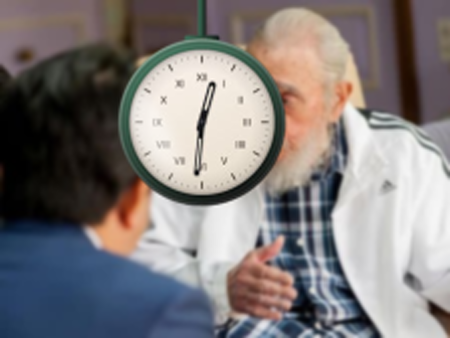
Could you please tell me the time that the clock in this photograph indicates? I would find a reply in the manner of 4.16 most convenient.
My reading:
12.31
